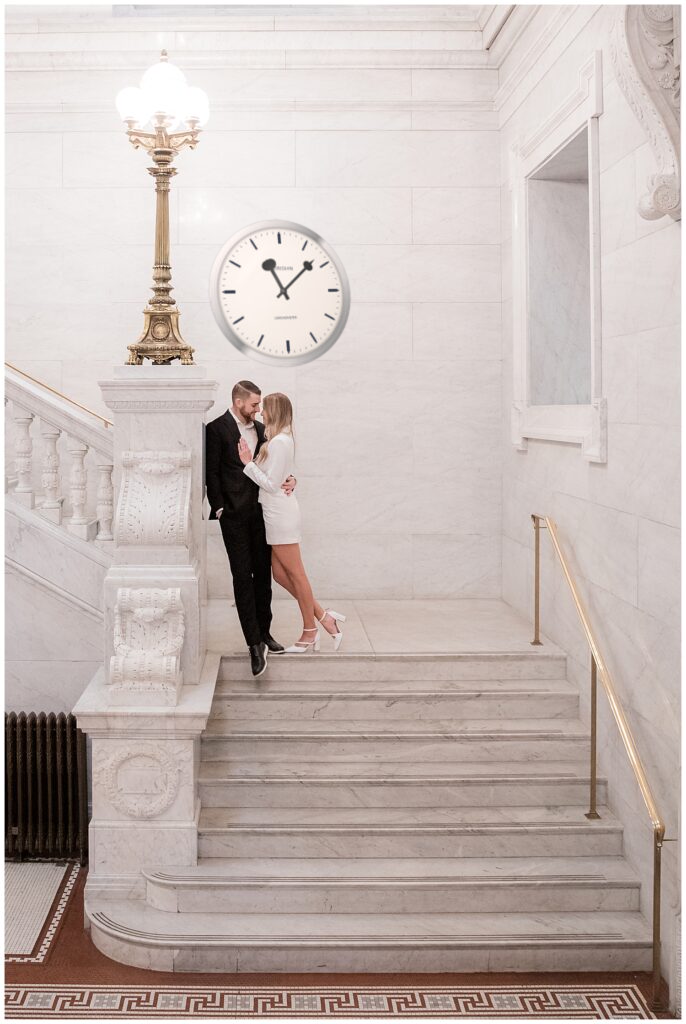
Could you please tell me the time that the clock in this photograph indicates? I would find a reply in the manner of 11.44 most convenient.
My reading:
11.08
